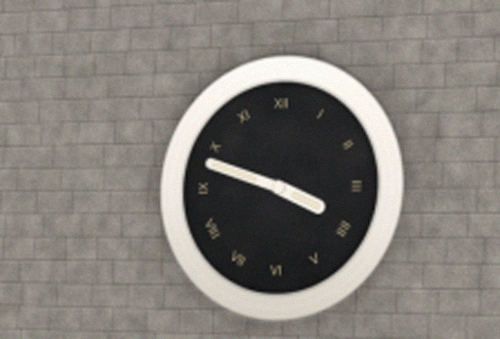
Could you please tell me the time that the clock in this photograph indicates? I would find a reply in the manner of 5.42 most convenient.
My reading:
3.48
